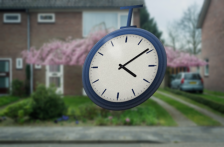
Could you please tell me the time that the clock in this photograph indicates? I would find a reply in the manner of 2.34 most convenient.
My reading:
4.09
